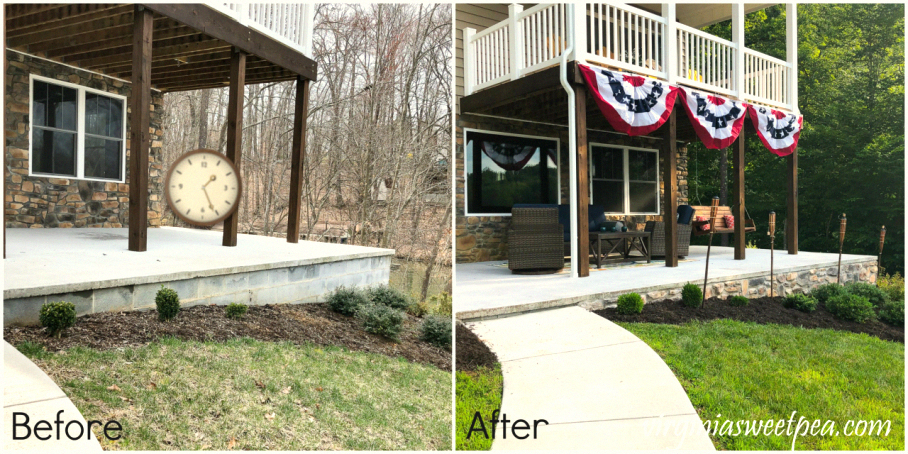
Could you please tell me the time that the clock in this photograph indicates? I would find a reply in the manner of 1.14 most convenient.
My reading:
1.26
